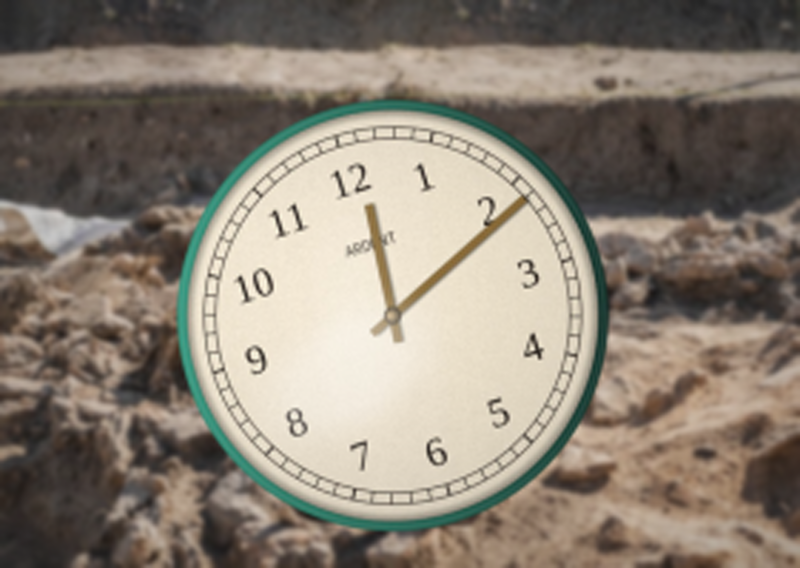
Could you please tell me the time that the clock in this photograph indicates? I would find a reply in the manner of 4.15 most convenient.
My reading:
12.11
